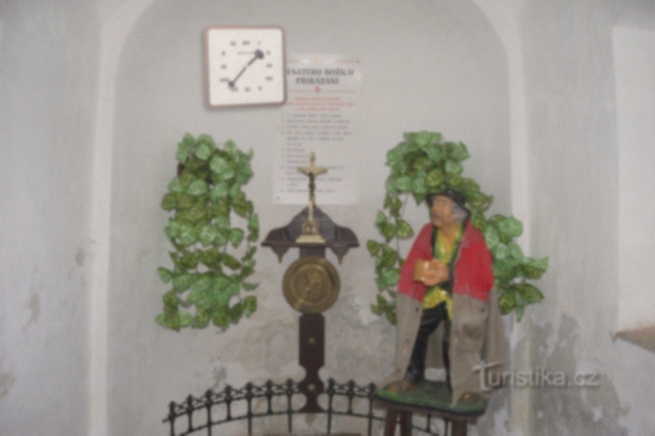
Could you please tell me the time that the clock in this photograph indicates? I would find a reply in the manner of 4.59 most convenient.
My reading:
1.37
